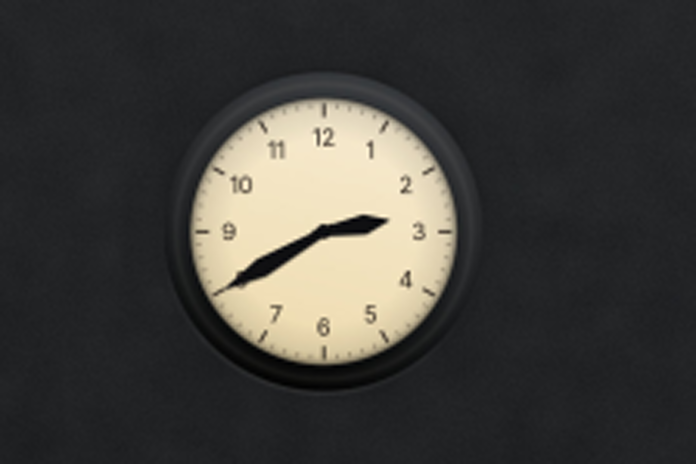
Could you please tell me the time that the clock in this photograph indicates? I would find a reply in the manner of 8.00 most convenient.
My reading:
2.40
